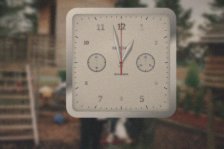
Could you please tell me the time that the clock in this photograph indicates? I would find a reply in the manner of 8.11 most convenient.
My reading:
12.58
